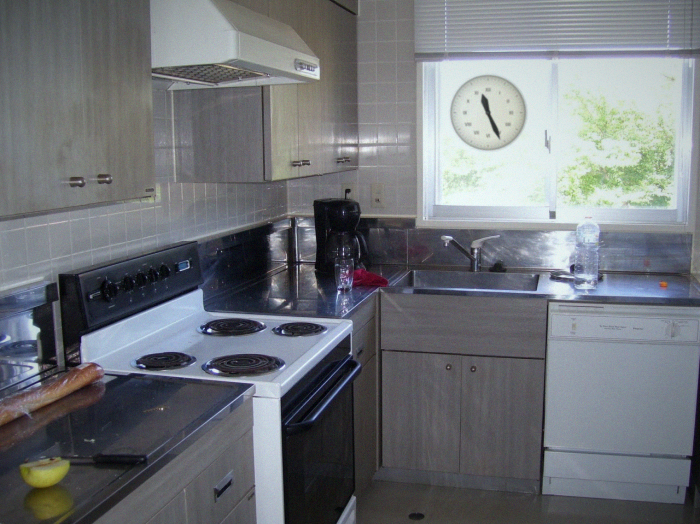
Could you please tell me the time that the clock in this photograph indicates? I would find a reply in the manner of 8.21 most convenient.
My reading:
11.26
